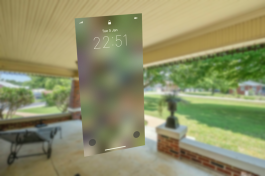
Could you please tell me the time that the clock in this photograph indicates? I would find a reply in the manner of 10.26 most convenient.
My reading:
22.51
